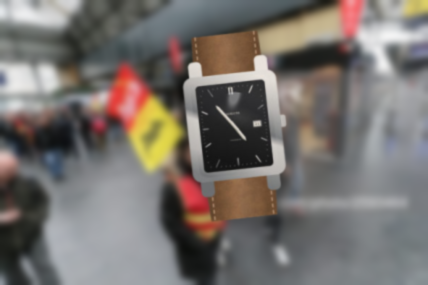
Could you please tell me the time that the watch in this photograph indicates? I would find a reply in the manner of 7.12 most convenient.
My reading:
4.54
